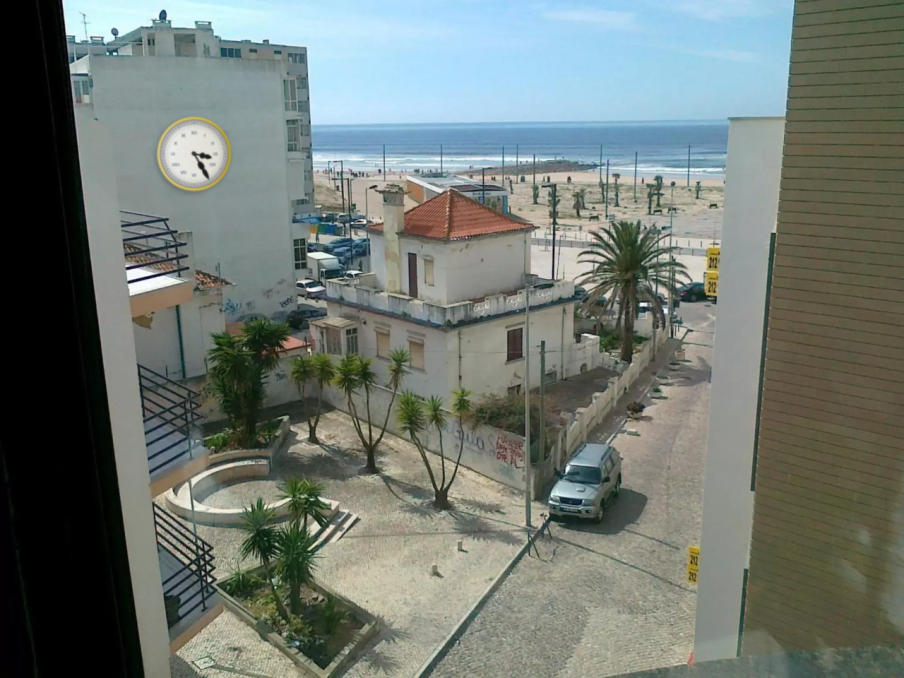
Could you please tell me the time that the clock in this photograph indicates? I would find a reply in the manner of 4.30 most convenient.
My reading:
3.25
